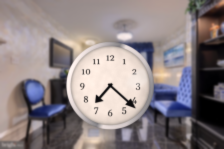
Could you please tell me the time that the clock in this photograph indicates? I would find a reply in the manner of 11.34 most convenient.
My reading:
7.22
